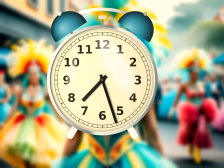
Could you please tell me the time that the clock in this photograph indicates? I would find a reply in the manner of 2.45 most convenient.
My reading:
7.27
